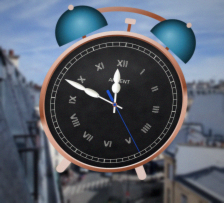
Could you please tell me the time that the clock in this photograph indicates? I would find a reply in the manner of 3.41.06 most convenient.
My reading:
11.48.24
